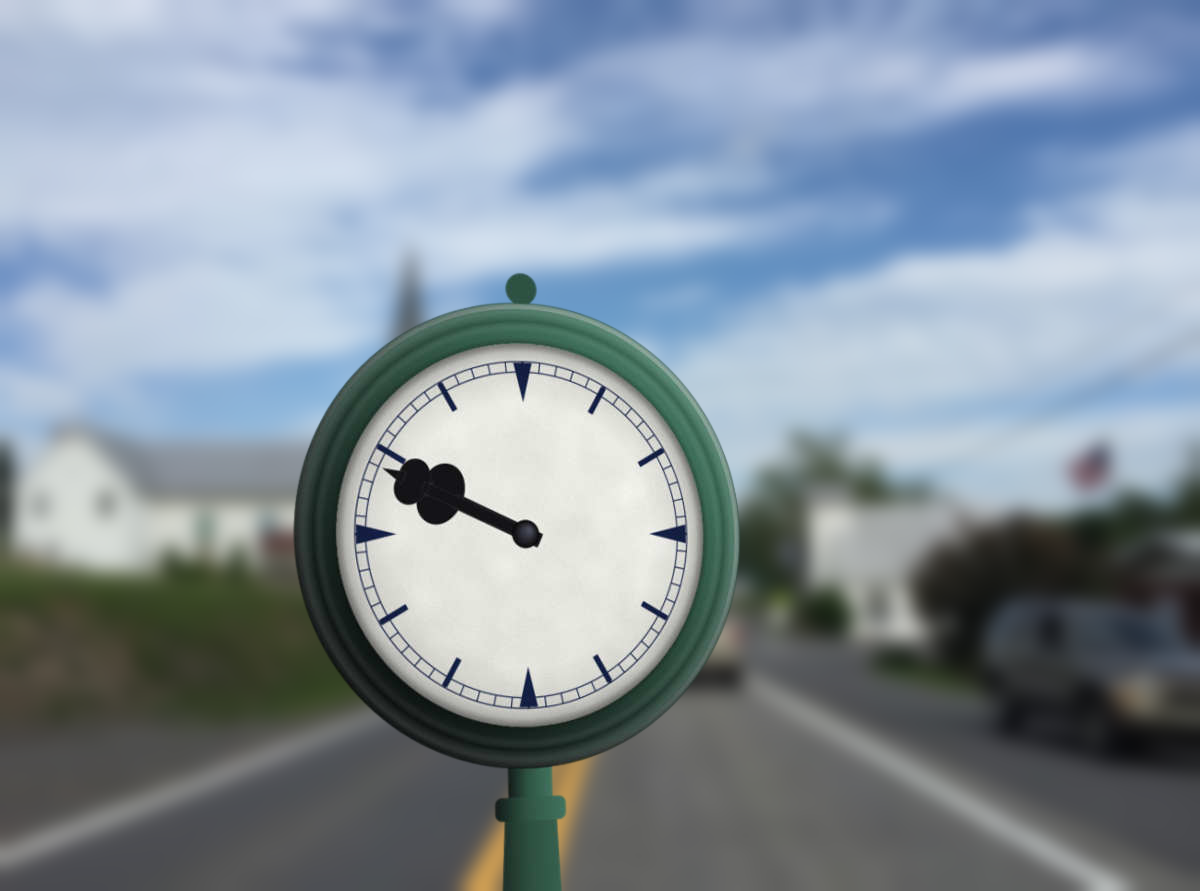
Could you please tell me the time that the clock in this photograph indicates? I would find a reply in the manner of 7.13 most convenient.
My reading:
9.49
